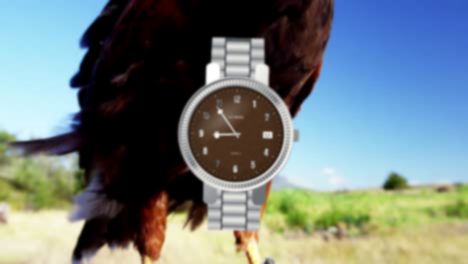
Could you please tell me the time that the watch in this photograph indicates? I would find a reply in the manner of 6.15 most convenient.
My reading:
8.54
